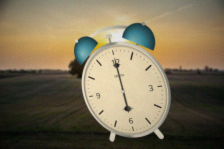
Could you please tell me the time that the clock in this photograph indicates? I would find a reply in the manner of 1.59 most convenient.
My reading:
6.00
